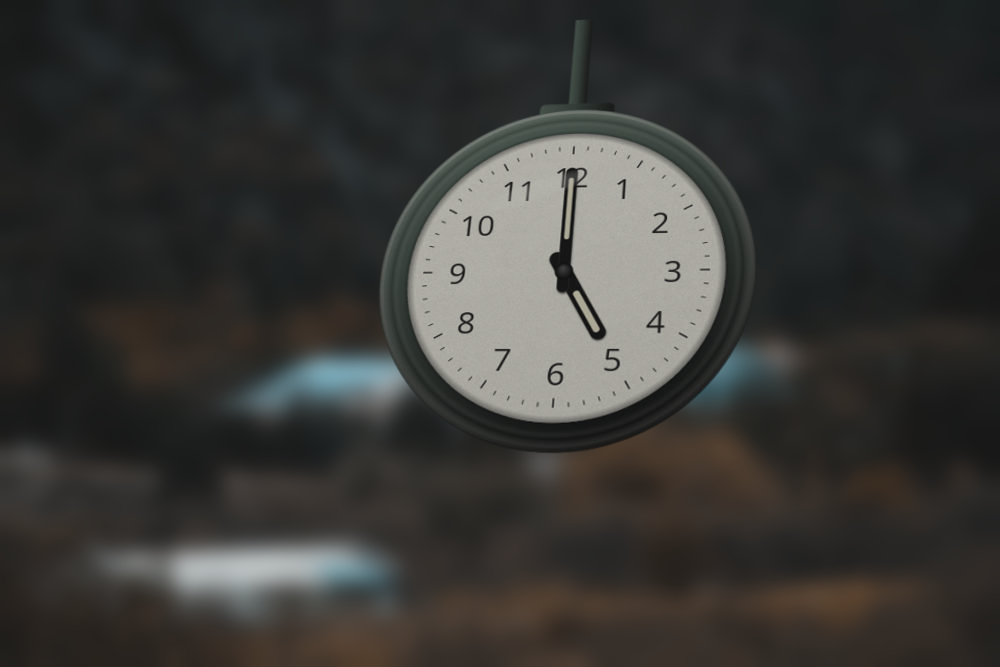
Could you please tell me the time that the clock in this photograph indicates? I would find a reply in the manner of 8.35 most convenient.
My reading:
5.00
